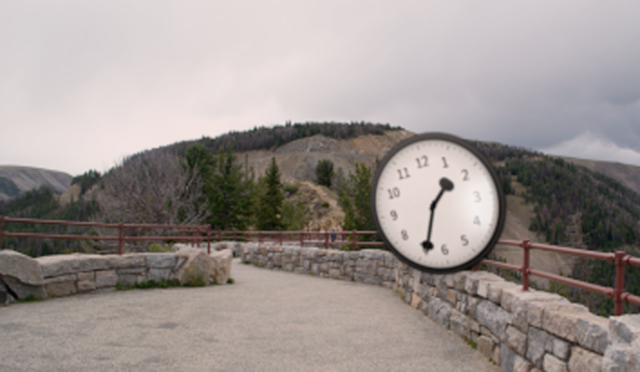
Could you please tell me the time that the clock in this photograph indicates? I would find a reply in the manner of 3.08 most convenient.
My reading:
1.34
